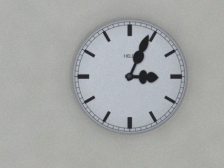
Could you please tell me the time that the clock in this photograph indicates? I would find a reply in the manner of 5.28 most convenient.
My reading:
3.04
